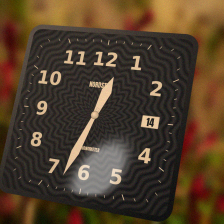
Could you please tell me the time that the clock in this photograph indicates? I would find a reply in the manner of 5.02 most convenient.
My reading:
12.33
